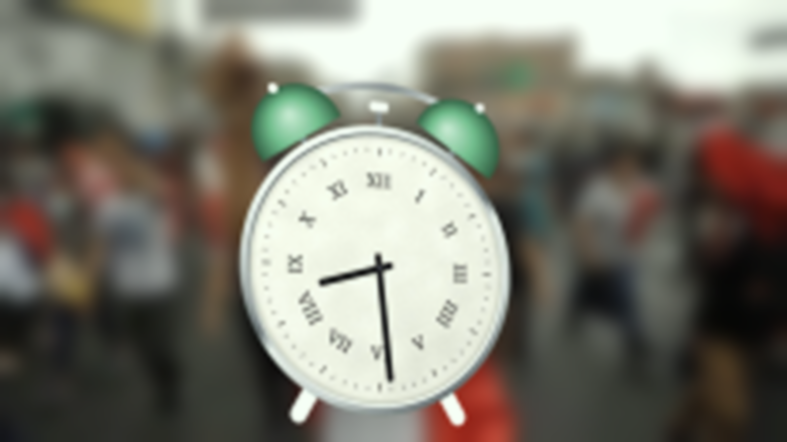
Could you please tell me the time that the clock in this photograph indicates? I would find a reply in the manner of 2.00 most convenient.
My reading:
8.29
